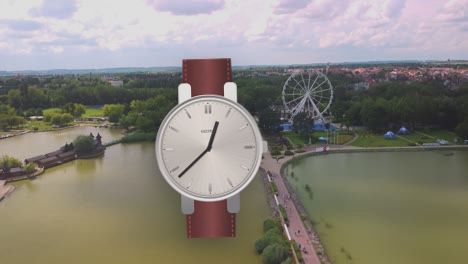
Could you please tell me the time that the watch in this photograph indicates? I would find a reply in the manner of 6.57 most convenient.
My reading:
12.38
